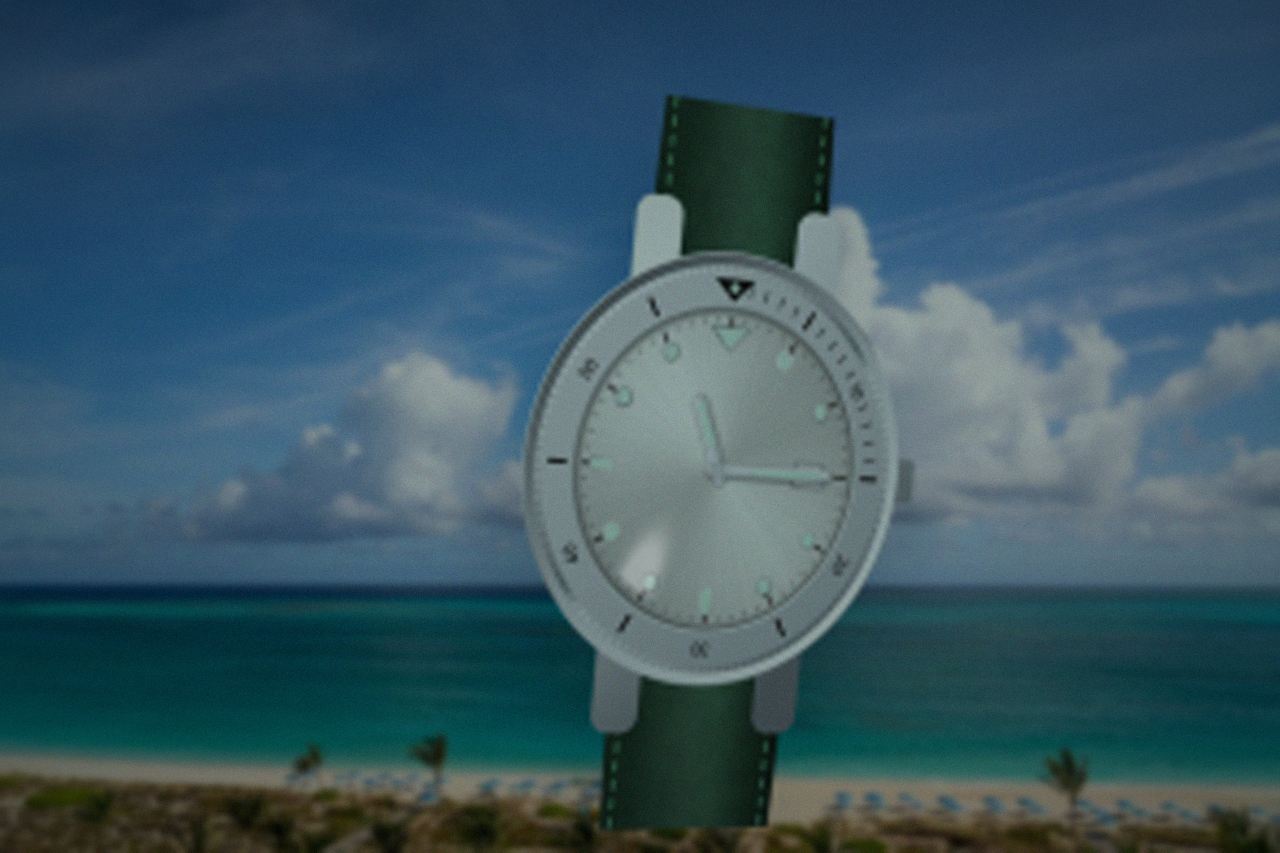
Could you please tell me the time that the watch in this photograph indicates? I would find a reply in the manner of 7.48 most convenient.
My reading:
11.15
